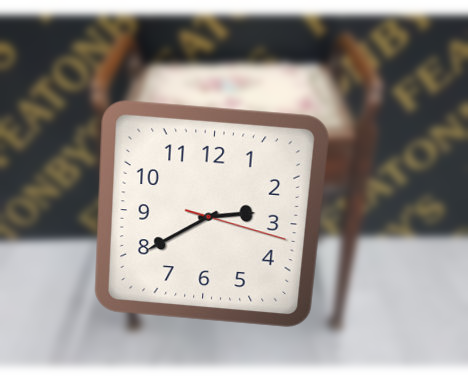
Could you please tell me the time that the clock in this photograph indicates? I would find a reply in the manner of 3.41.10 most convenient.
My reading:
2.39.17
